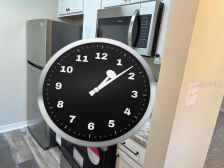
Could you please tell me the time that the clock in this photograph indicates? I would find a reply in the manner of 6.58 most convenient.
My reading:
1.08
